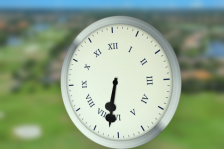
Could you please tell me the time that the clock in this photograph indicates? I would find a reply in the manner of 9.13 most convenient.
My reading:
6.32
